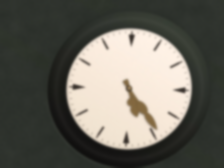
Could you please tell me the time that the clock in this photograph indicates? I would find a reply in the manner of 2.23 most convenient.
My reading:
5.24
